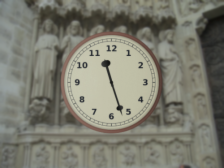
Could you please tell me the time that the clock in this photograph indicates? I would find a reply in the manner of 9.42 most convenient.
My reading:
11.27
